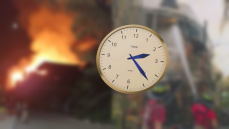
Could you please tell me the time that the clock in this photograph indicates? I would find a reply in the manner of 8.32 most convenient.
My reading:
2.23
